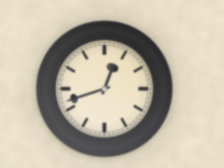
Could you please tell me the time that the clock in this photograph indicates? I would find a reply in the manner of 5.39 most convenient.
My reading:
12.42
